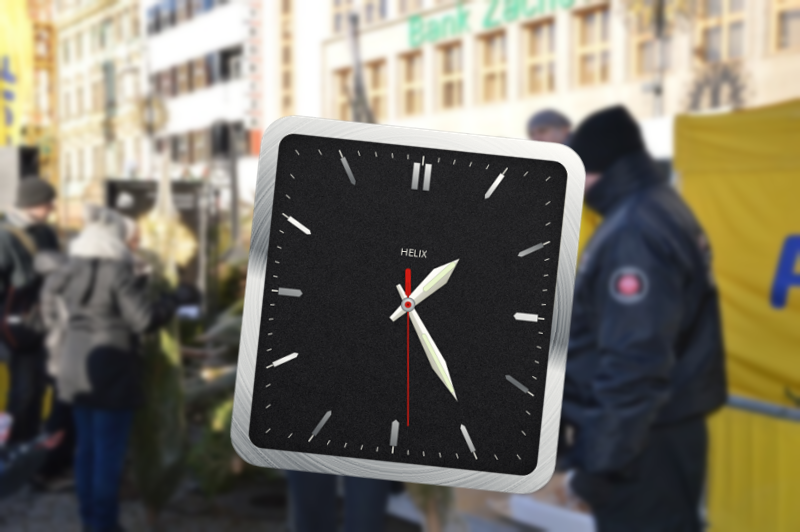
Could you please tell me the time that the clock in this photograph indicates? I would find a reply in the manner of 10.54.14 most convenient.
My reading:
1.24.29
